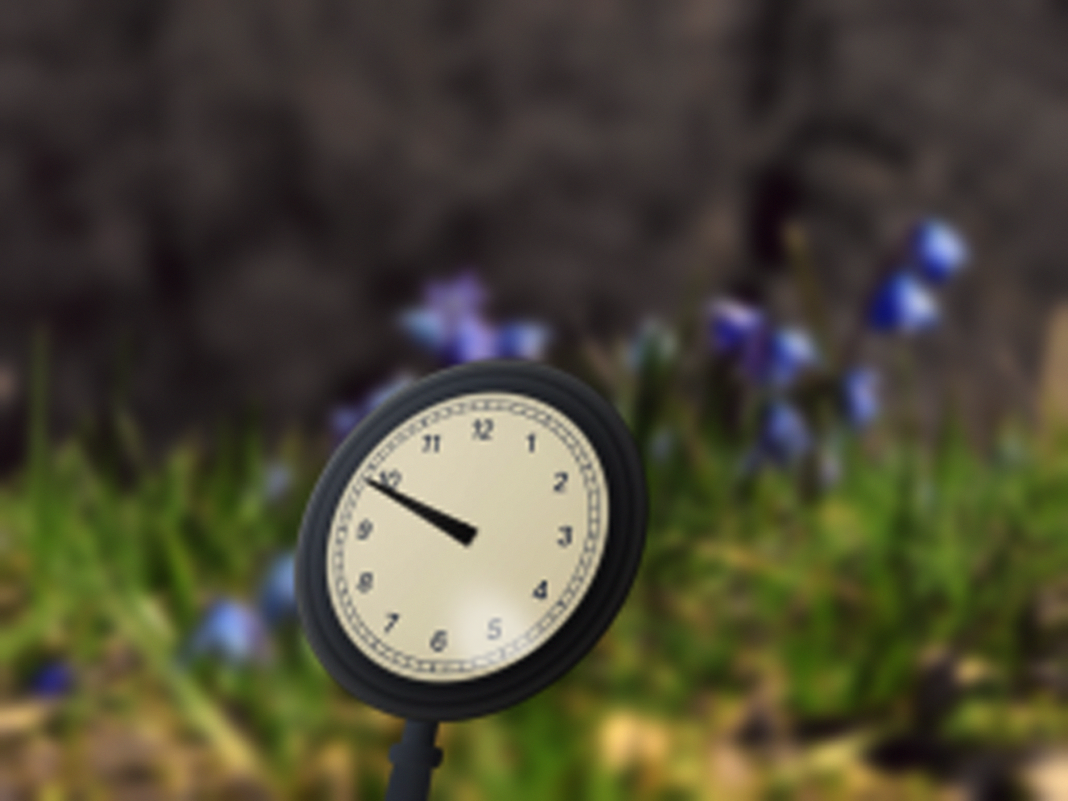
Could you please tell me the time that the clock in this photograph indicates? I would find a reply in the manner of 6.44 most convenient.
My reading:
9.49
